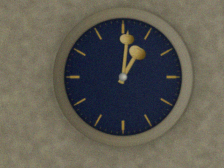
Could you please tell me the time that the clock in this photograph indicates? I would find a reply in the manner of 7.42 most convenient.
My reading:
1.01
